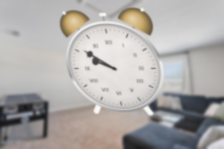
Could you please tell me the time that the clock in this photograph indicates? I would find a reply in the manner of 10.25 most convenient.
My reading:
9.51
